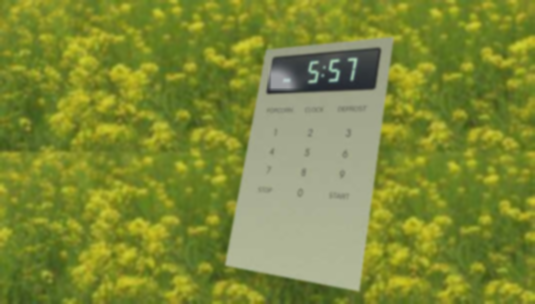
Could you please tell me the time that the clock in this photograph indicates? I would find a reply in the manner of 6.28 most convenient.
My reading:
5.57
